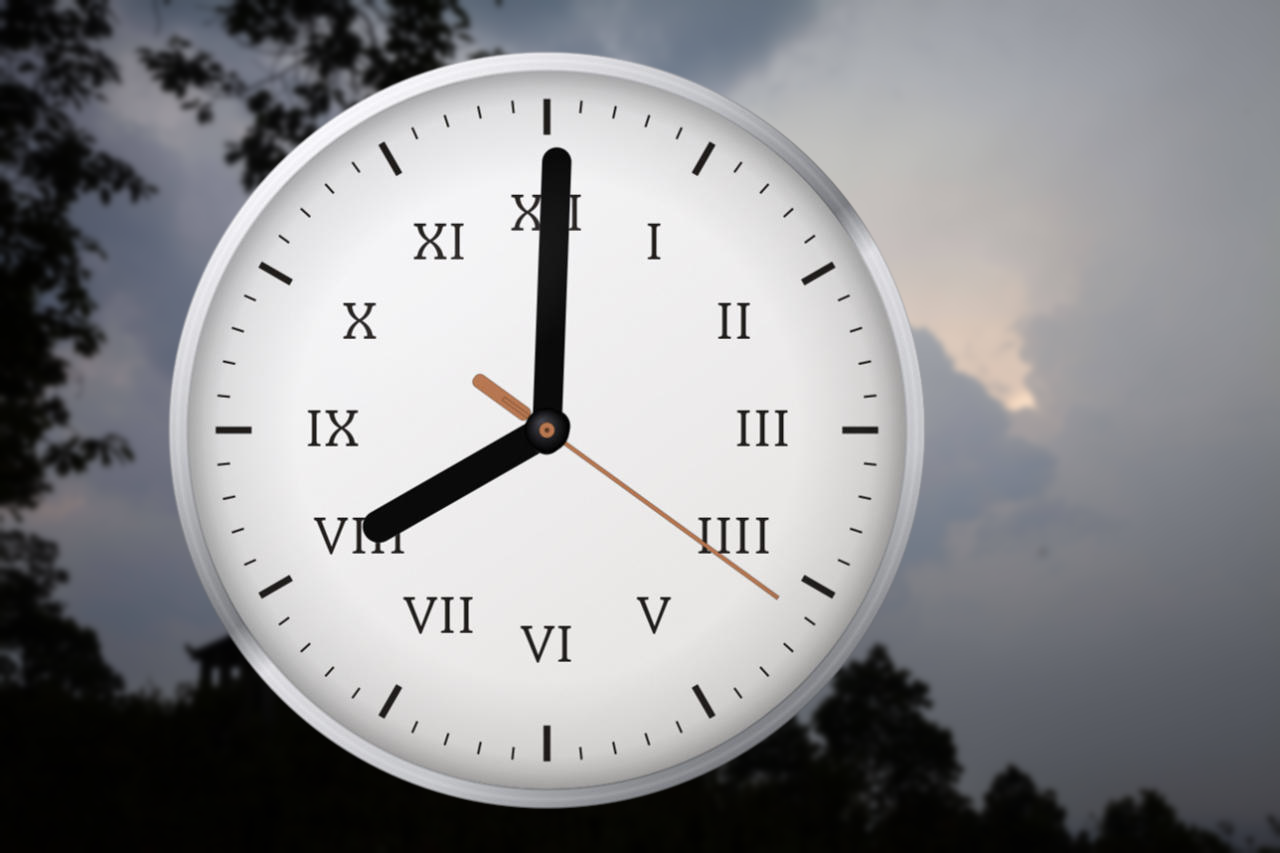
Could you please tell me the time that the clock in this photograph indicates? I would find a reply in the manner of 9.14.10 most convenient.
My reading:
8.00.21
